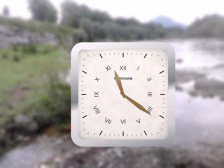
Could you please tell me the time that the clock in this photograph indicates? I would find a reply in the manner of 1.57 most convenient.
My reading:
11.21
